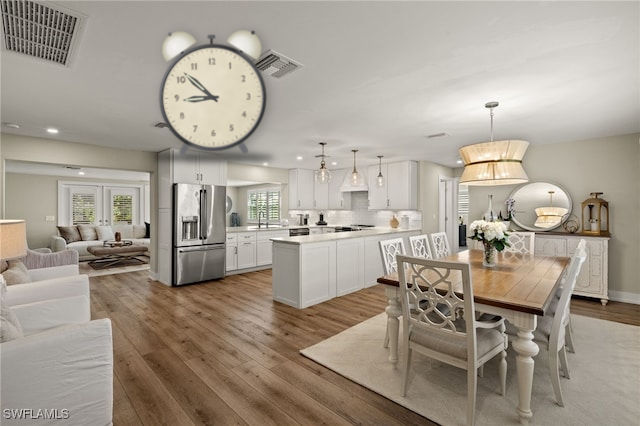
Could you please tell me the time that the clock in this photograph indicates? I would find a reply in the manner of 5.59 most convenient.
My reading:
8.52
